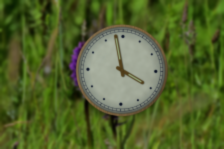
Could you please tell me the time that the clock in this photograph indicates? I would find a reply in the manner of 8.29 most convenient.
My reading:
3.58
